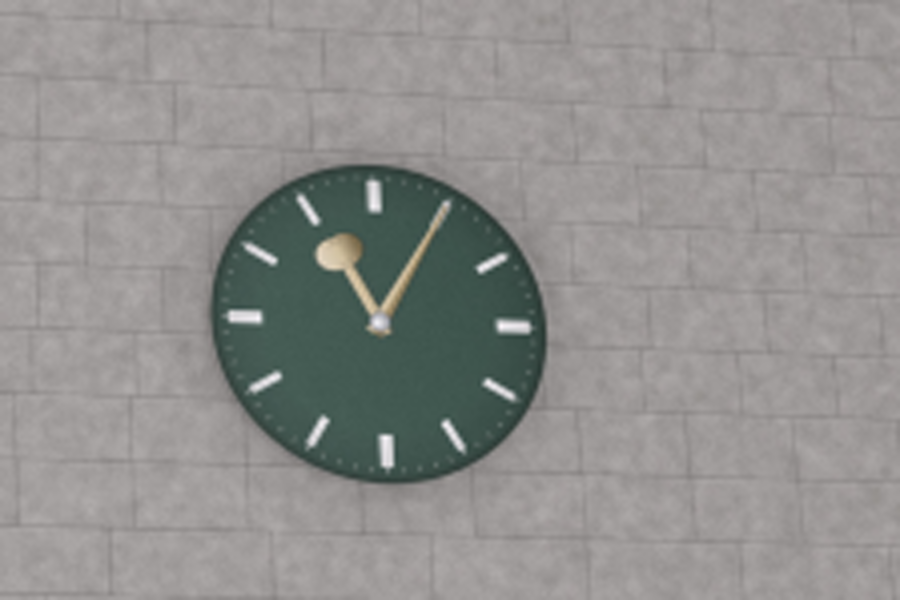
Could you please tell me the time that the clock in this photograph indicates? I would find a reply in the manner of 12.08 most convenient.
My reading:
11.05
